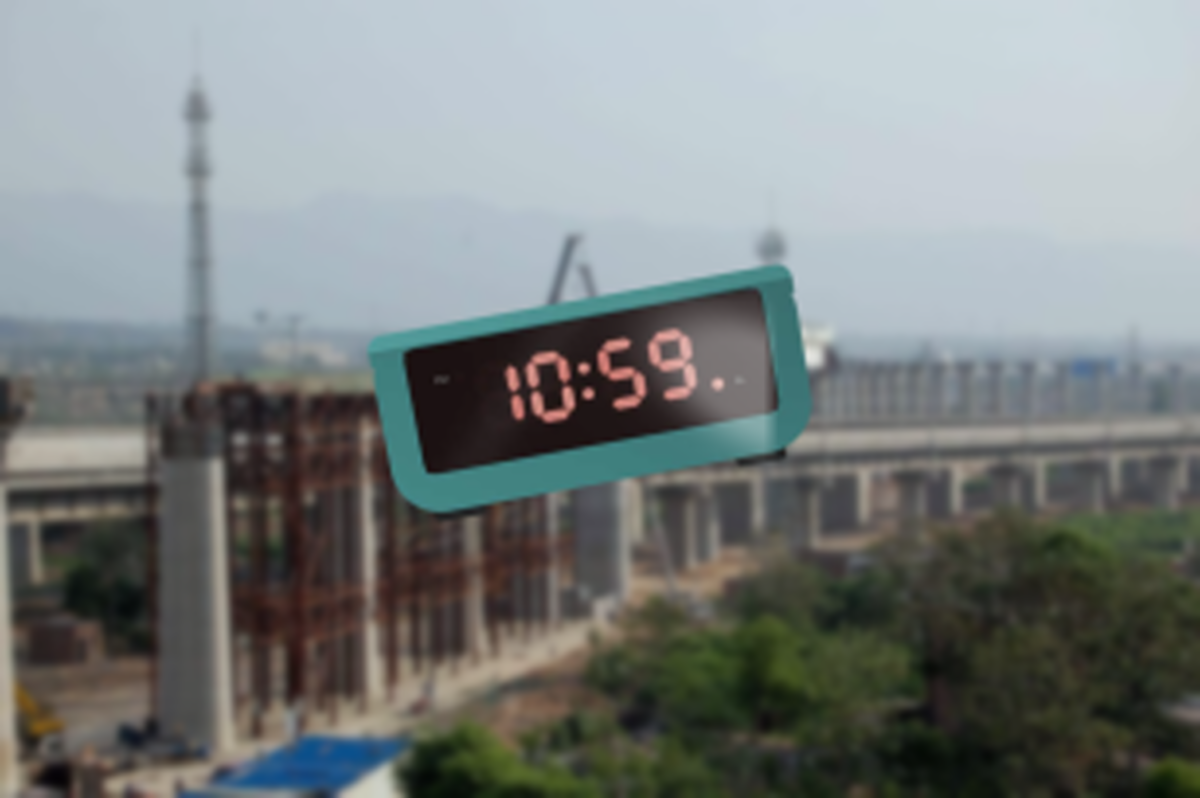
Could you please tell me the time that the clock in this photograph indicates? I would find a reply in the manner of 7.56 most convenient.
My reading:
10.59
